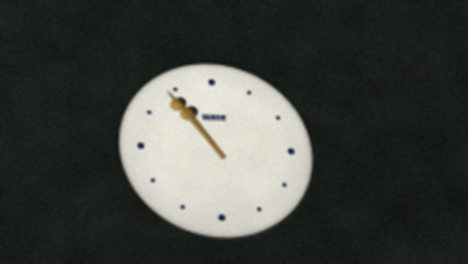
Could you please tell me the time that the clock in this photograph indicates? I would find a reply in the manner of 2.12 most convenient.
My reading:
10.54
